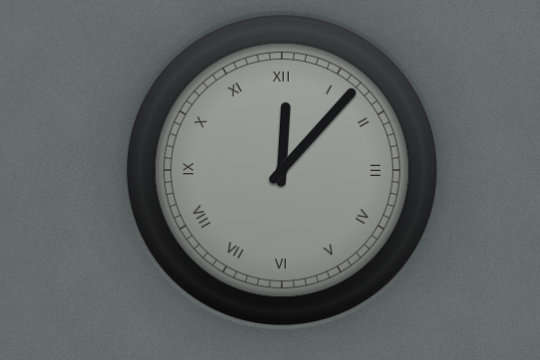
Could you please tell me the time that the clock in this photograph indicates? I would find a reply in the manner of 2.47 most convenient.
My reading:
12.07
